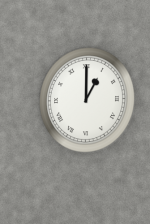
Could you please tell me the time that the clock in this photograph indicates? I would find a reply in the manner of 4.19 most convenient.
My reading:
1.00
